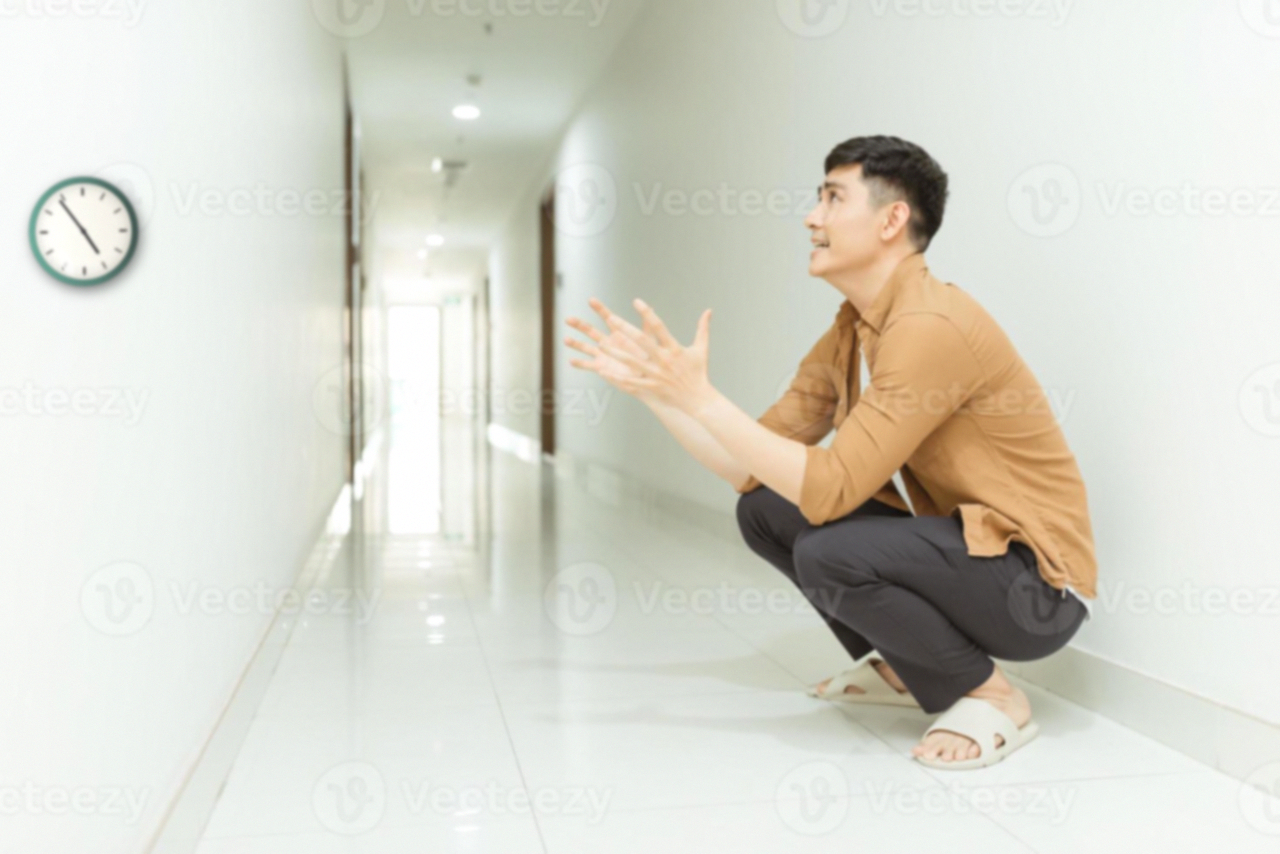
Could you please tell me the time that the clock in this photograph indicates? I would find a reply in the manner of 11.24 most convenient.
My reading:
4.54
